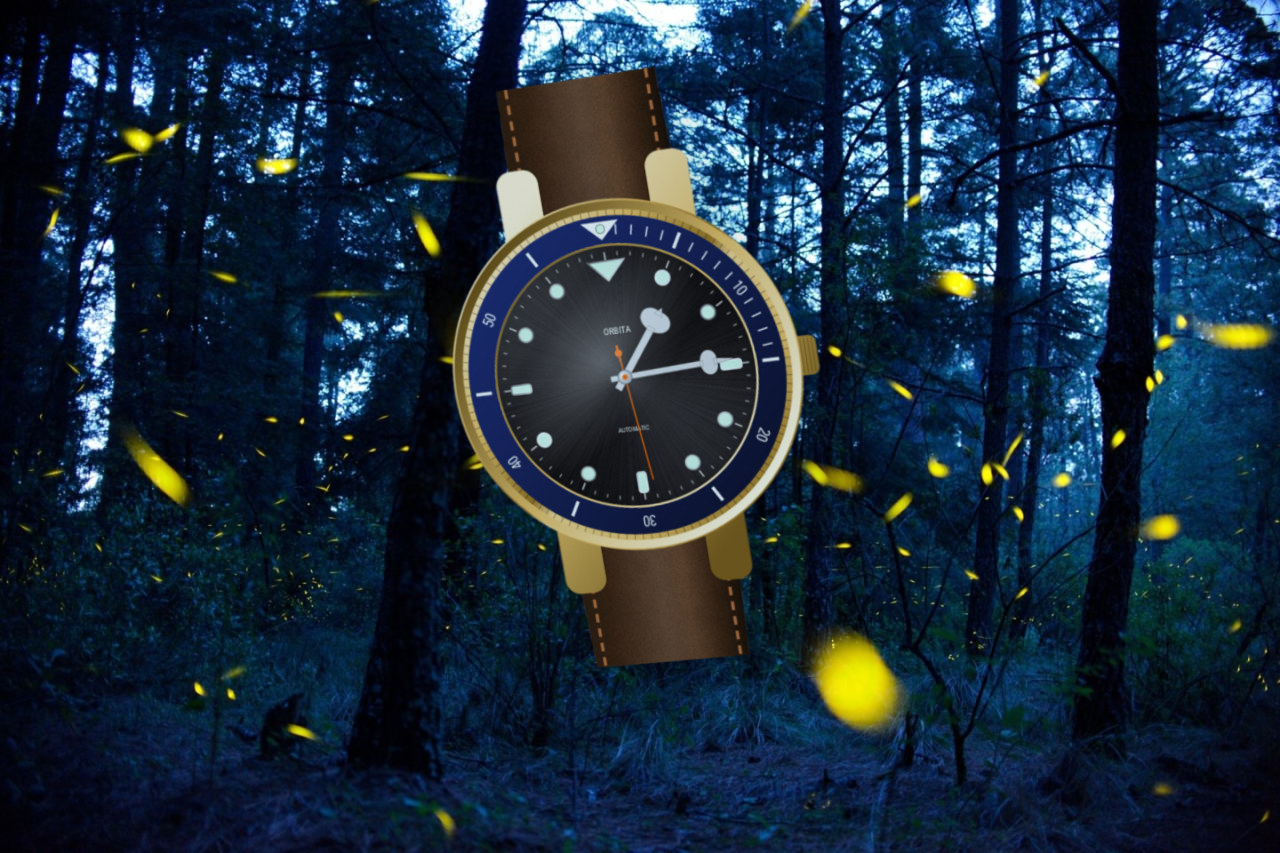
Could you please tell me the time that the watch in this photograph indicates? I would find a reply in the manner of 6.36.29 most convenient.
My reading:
1.14.29
